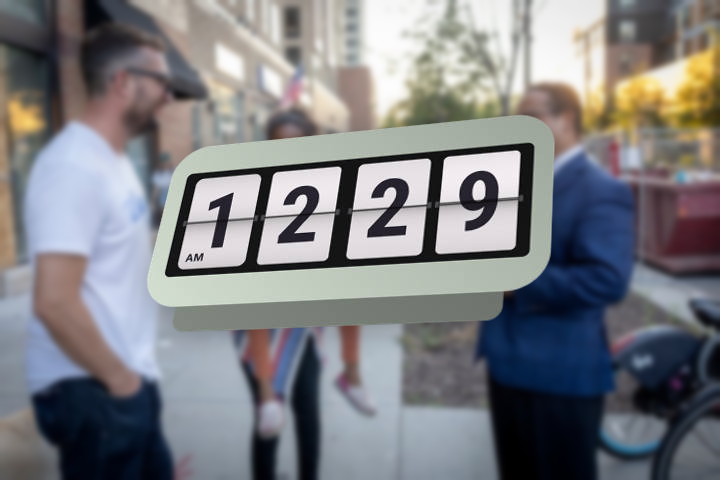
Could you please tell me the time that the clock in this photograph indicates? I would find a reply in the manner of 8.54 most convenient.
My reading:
12.29
